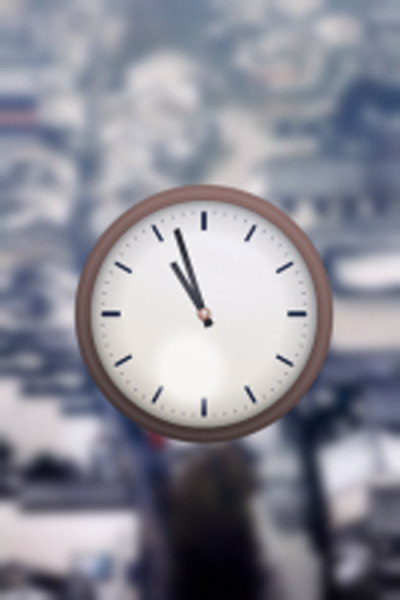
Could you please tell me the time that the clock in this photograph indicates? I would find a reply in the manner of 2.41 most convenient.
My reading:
10.57
